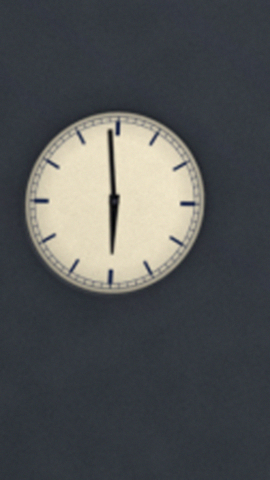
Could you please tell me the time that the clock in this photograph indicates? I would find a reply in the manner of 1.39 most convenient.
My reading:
5.59
